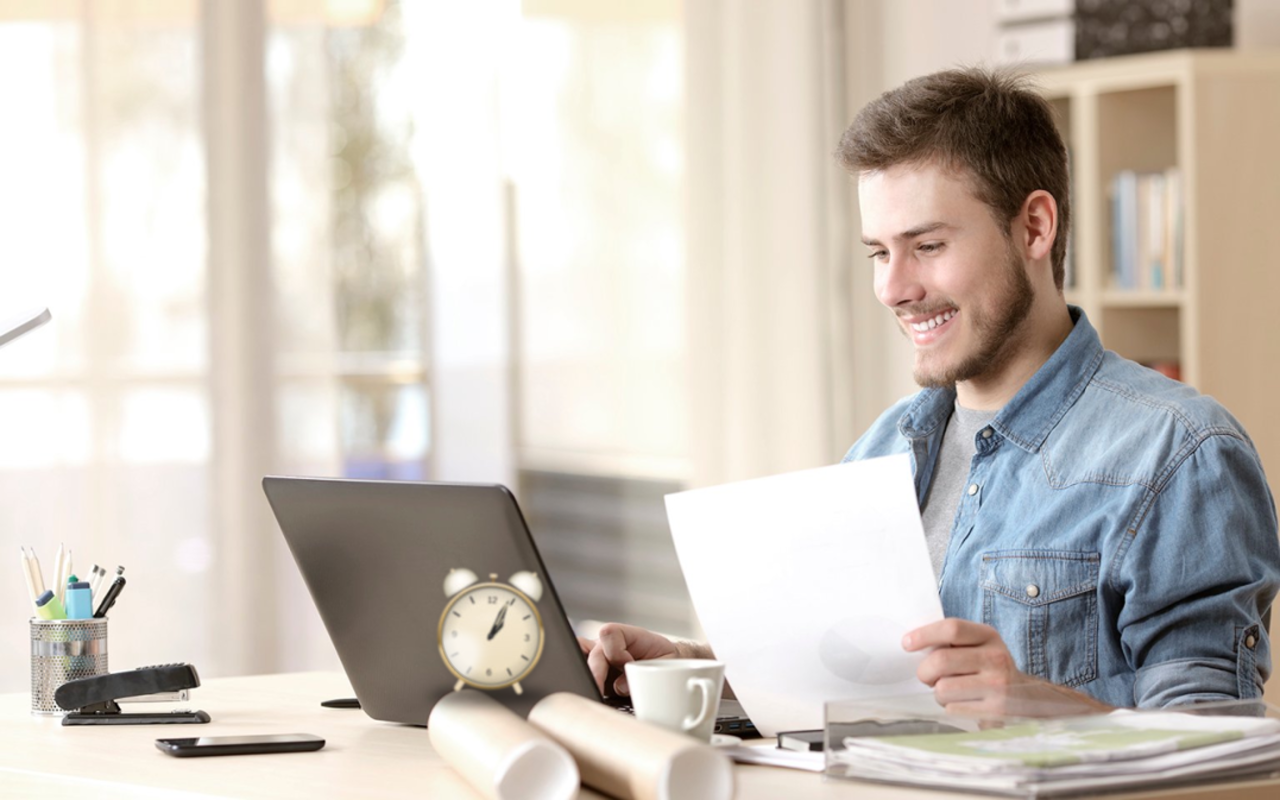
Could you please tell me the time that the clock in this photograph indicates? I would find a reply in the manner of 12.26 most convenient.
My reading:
1.04
